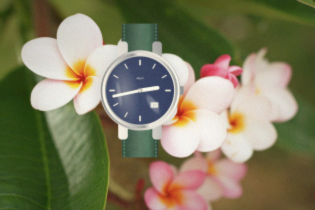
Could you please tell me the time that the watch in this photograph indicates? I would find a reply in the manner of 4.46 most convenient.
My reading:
2.43
